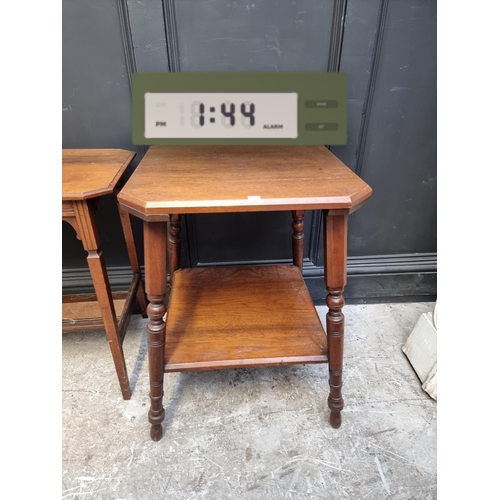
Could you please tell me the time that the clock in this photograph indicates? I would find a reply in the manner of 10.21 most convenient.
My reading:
1.44
